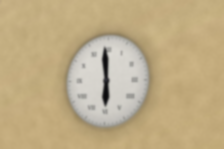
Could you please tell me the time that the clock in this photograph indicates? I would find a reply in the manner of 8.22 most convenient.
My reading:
5.59
